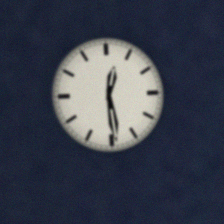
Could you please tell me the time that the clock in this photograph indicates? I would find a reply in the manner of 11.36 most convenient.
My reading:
12.29
